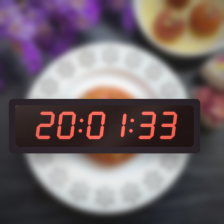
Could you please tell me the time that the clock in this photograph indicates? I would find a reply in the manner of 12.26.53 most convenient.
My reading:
20.01.33
